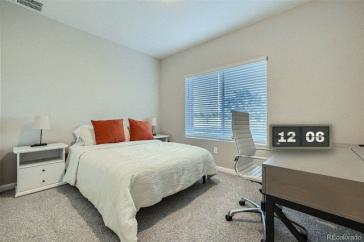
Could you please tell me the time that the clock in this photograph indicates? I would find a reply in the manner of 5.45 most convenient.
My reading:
12.06
